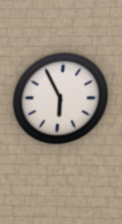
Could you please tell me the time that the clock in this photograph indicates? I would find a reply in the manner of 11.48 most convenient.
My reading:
5.55
